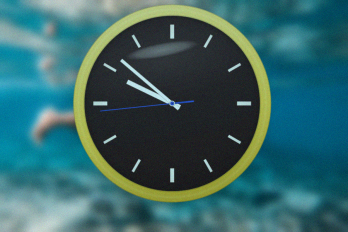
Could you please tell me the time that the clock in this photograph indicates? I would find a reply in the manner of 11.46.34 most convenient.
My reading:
9.51.44
